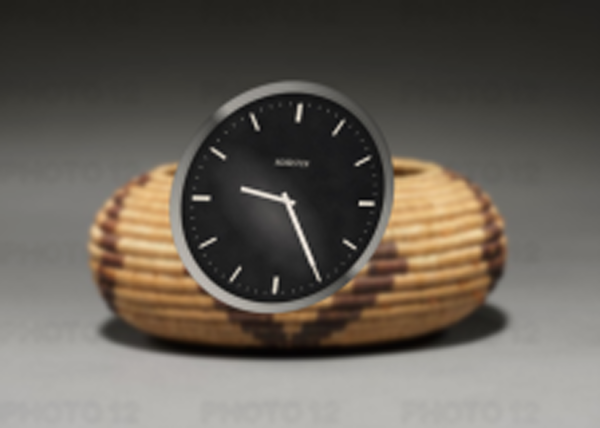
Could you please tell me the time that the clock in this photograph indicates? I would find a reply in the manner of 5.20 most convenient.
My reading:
9.25
